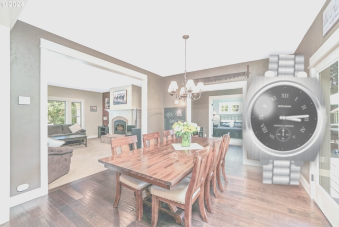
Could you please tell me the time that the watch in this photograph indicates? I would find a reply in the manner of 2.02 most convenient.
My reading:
3.14
